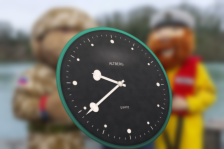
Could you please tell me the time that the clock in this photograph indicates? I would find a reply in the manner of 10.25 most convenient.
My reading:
9.39
